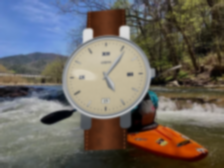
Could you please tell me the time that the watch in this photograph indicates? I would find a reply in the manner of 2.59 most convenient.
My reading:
5.06
